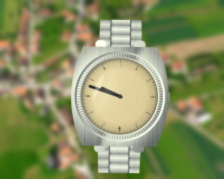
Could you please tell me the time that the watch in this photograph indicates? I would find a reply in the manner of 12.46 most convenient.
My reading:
9.48
